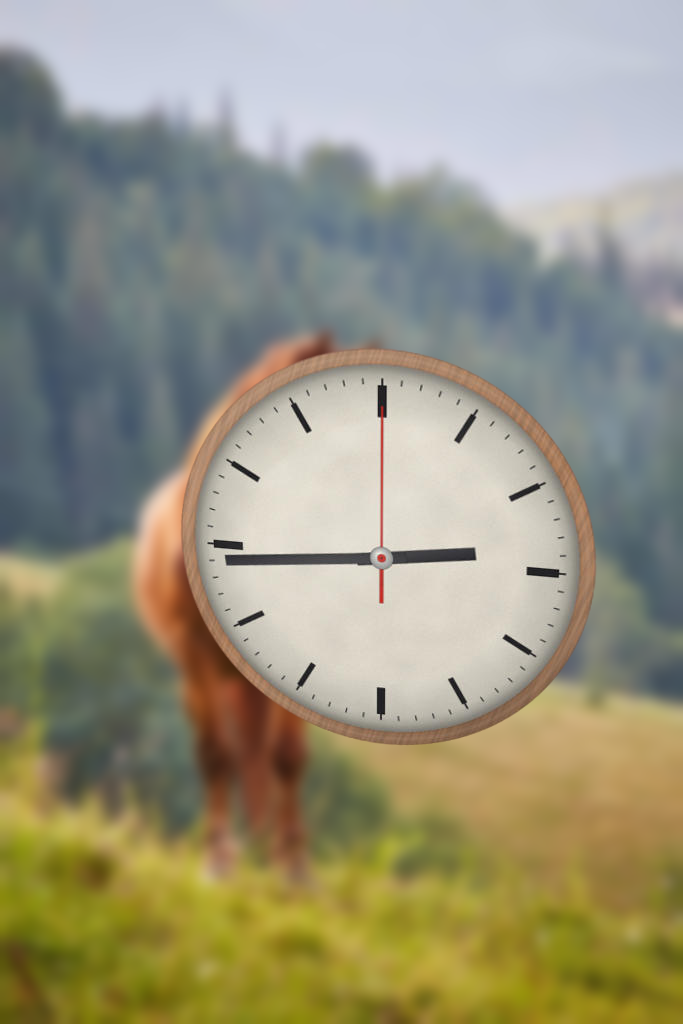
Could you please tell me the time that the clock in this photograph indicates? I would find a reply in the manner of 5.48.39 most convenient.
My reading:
2.44.00
